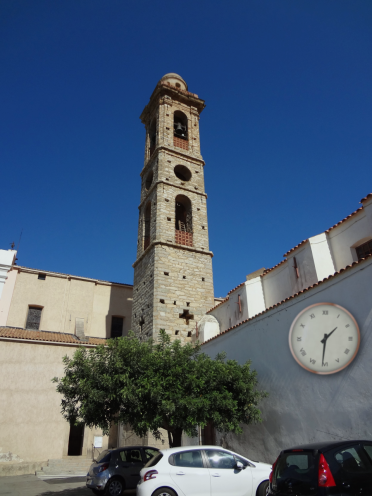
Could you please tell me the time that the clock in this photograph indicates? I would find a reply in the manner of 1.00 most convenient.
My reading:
1.31
